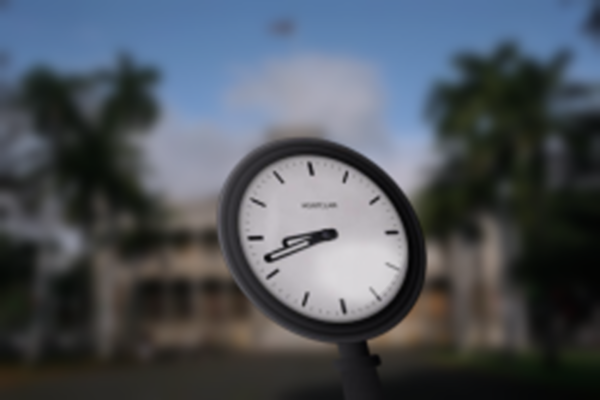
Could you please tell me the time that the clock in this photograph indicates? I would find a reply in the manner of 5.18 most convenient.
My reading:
8.42
